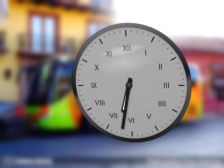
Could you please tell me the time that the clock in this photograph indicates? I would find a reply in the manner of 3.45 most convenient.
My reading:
6.32
